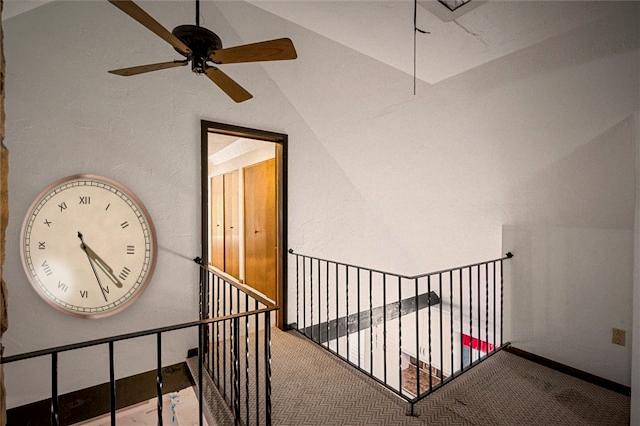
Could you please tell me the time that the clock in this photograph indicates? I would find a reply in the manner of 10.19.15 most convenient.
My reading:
4.22.26
